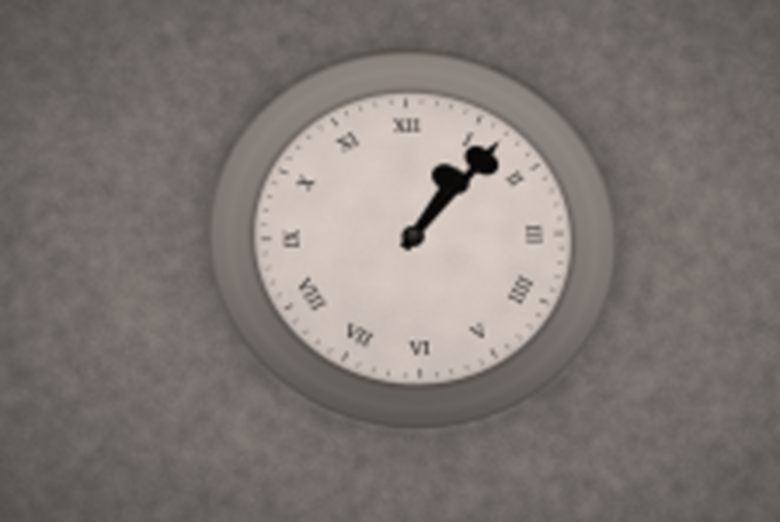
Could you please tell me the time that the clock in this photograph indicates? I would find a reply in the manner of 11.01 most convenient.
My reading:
1.07
